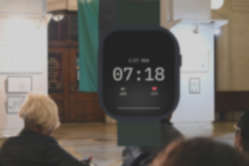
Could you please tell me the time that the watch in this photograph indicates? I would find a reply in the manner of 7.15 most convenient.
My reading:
7.18
